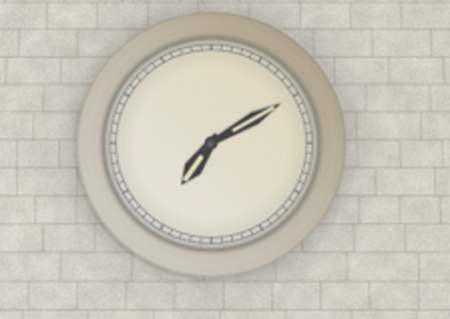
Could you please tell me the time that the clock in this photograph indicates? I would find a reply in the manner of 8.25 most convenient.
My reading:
7.10
